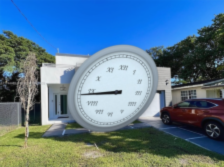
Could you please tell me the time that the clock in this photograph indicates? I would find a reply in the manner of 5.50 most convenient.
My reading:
8.44
